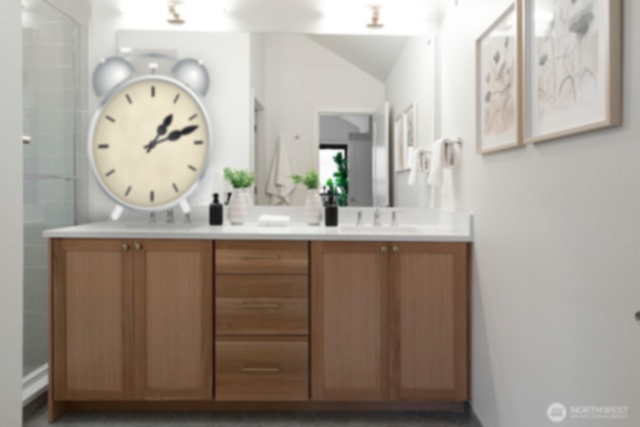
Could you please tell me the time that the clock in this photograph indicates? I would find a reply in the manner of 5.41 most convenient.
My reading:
1.12
